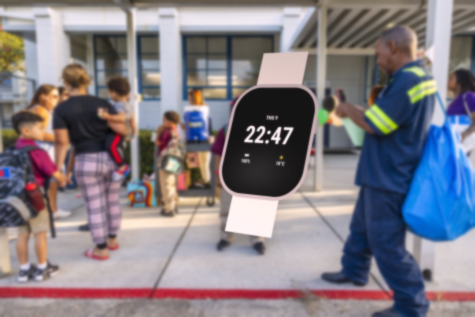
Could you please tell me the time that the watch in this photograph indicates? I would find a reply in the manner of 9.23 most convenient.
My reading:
22.47
